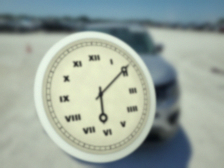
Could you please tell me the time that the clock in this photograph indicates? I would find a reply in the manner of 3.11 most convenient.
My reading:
6.09
